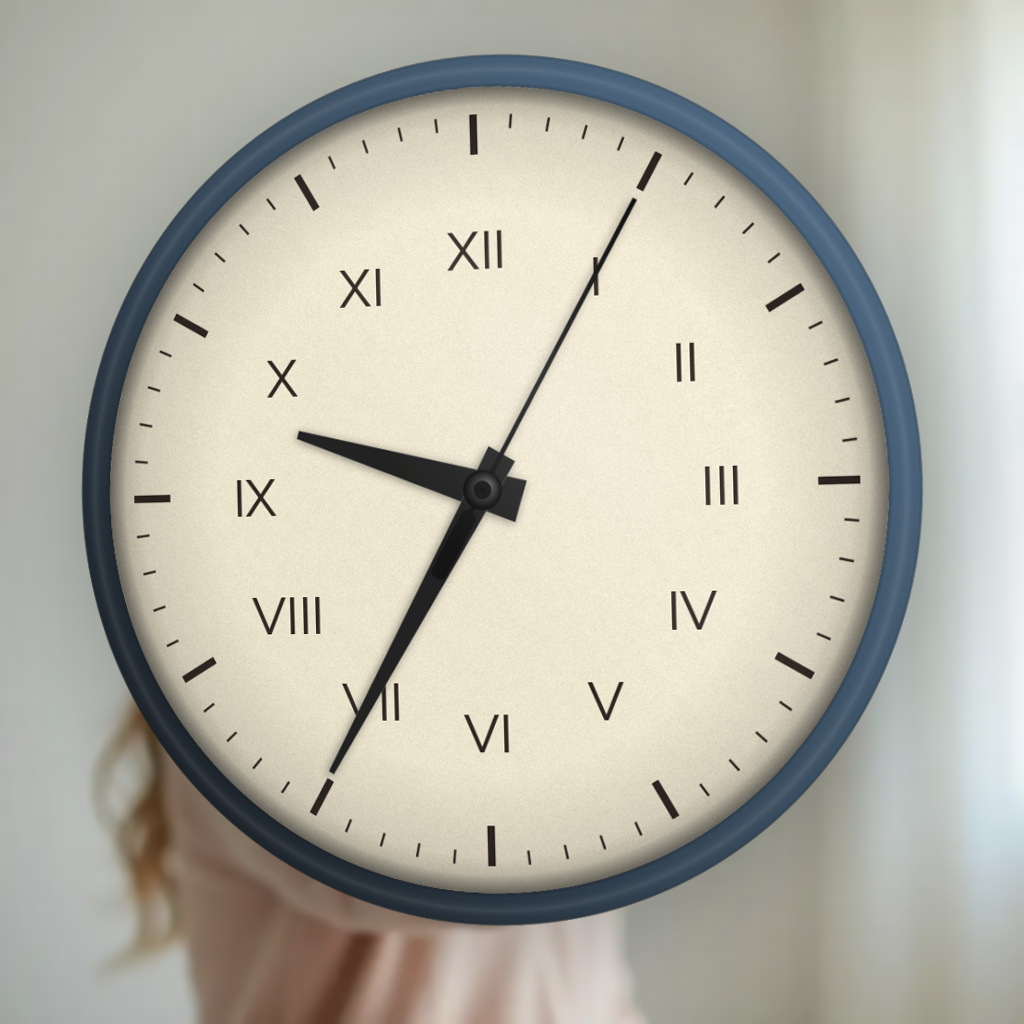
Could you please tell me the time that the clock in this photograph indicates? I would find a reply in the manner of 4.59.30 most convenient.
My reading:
9.35.05
